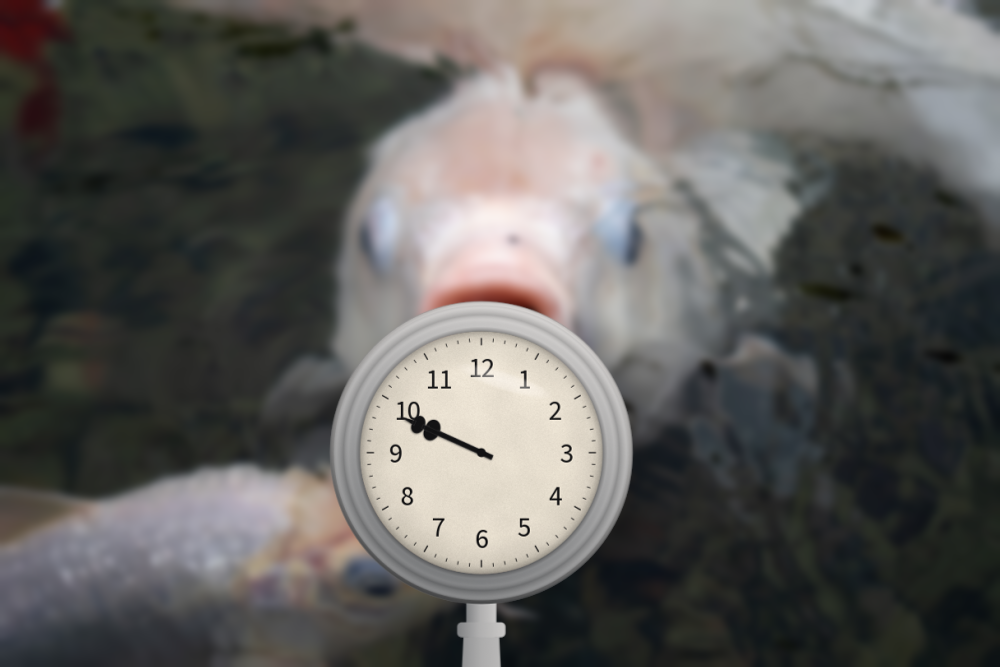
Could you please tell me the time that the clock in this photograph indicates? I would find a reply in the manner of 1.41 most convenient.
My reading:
9.49
